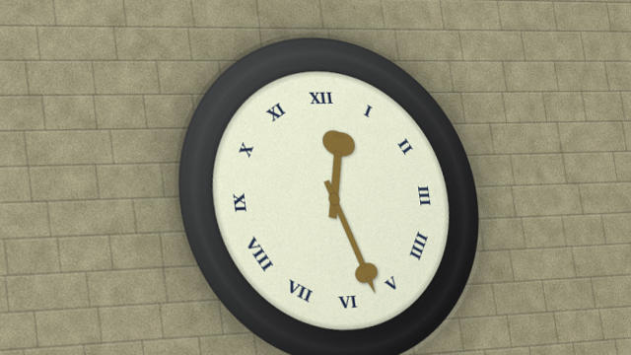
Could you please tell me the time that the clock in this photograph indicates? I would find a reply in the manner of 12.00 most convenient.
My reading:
12.27
